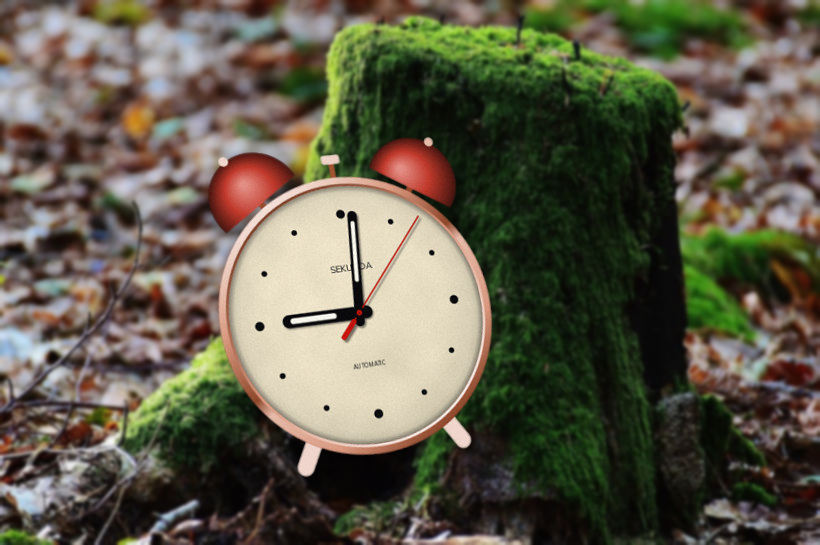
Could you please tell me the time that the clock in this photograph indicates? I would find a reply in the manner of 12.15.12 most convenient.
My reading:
9.01.07
